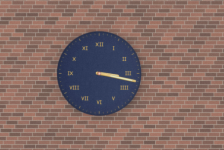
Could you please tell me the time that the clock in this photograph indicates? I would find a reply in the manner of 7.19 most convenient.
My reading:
3.17
